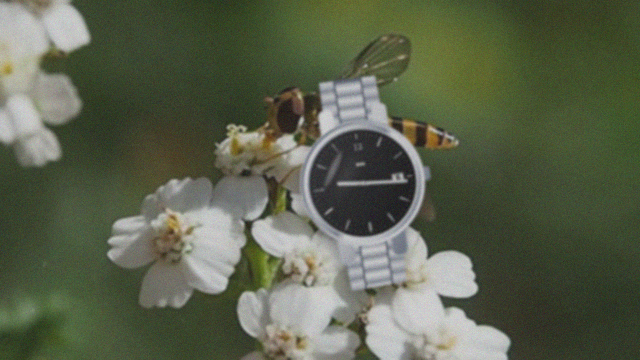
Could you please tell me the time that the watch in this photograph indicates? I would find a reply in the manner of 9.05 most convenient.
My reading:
9.16
